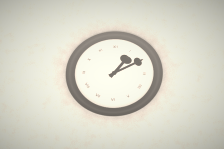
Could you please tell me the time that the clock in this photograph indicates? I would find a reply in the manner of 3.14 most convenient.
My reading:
1.10
